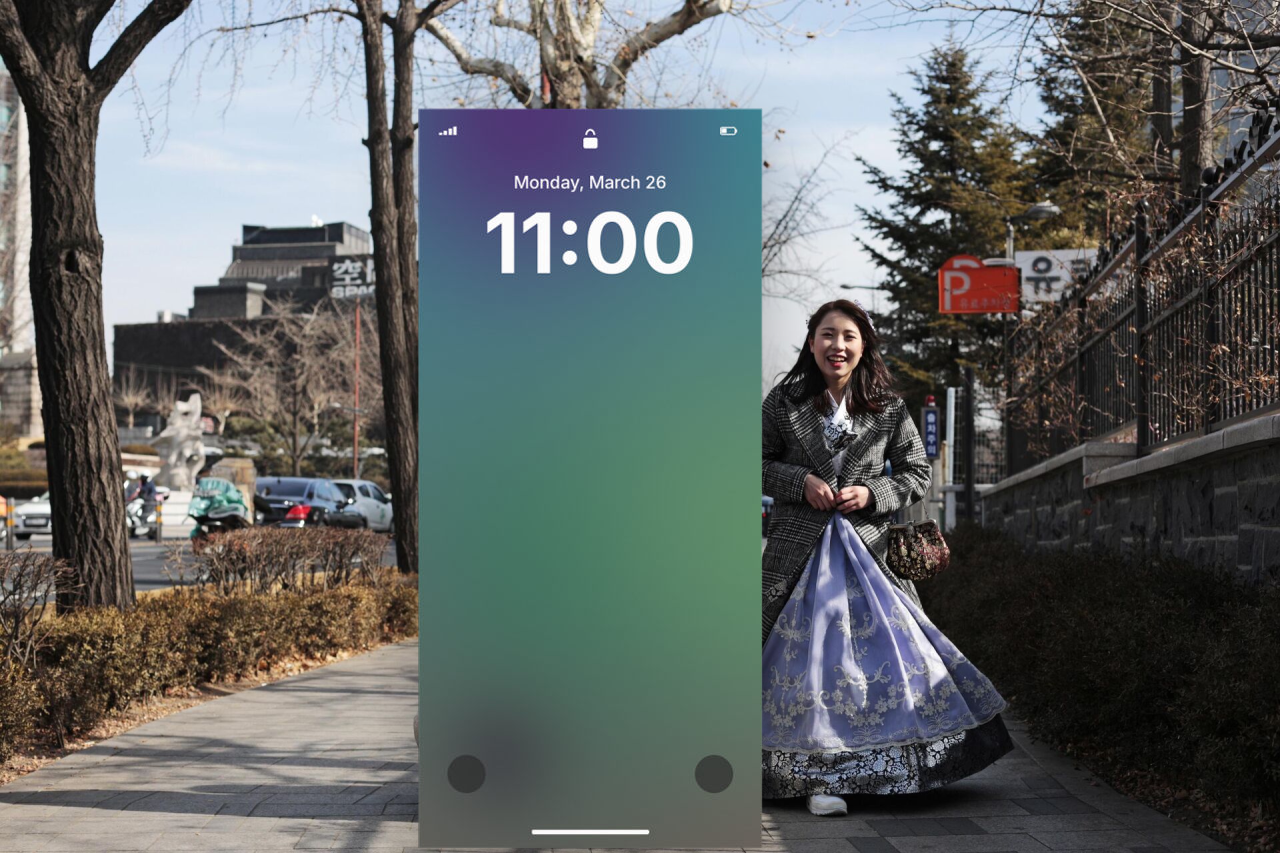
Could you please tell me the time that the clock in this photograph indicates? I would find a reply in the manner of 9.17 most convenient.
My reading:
11.00
